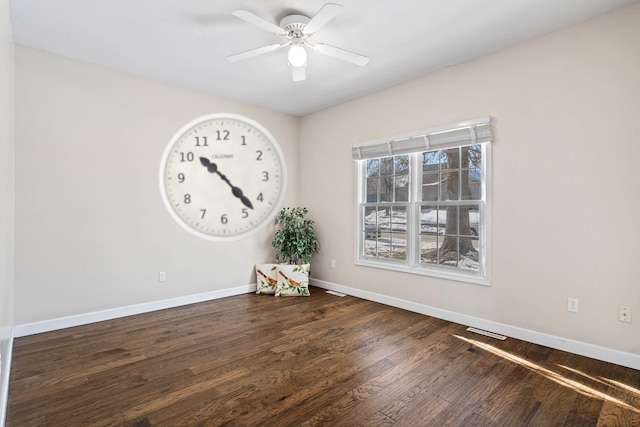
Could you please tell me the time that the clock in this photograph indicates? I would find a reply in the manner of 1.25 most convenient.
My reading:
10.23
